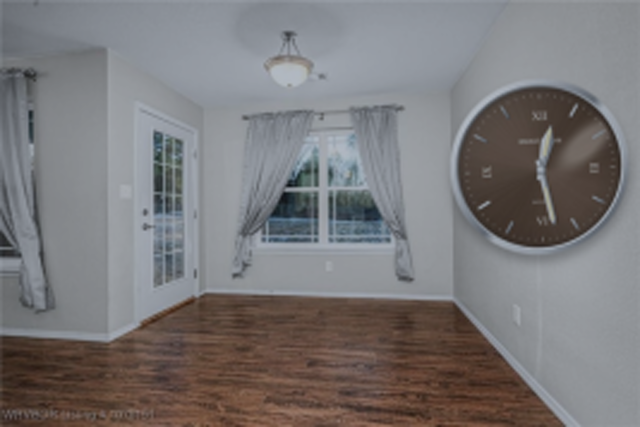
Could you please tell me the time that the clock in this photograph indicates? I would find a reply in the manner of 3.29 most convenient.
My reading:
12.28
